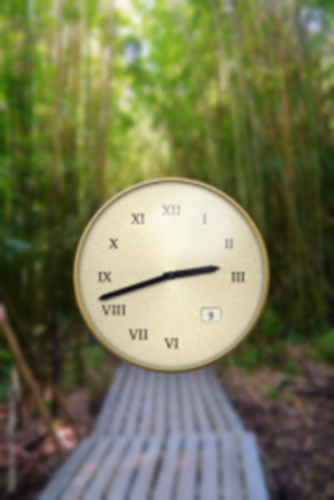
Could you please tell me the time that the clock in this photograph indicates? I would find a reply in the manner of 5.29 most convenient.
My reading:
2.42
